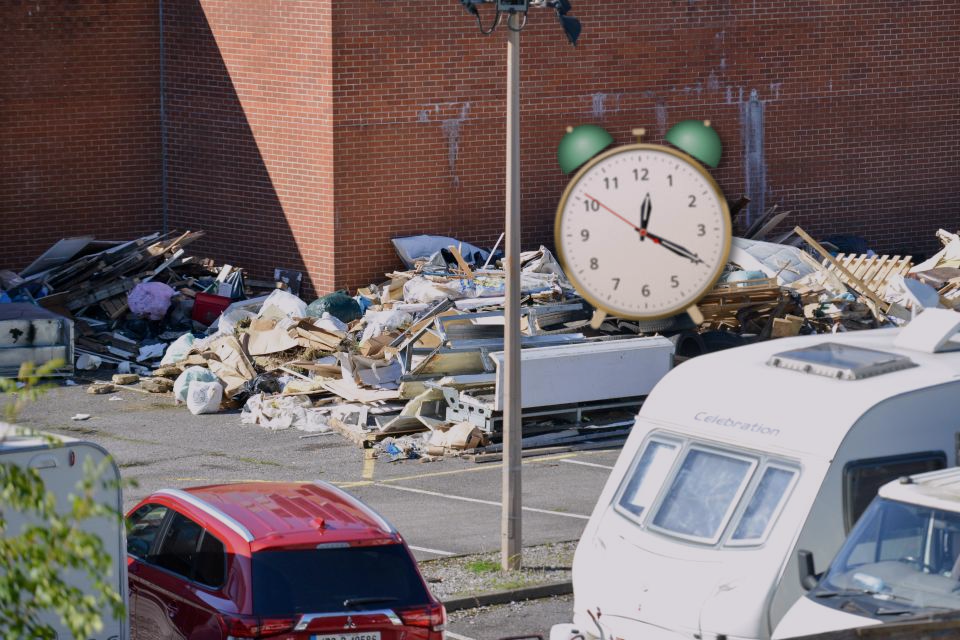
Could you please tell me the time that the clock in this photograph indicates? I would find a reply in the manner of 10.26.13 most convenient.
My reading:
12.19.51
